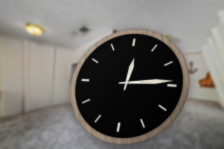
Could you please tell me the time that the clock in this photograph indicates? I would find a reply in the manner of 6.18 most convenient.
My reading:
12.14
